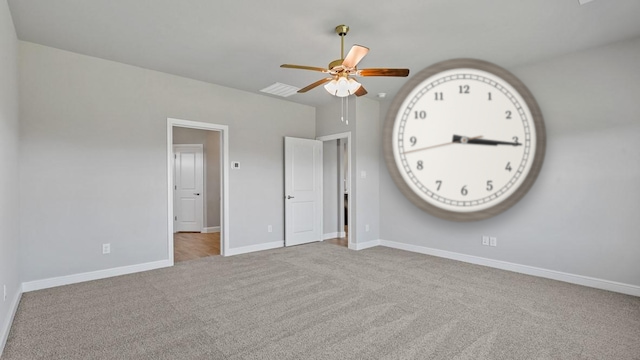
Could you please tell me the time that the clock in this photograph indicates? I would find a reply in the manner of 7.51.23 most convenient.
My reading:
3.15.43
